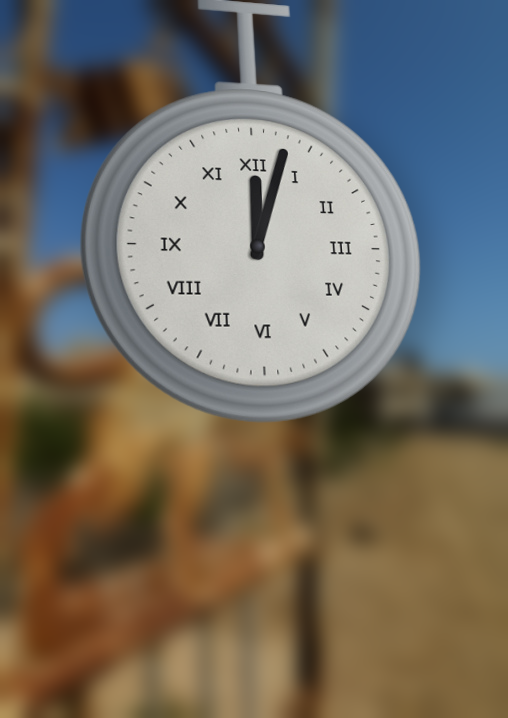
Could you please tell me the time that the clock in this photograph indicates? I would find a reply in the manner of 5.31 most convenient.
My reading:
12.03
